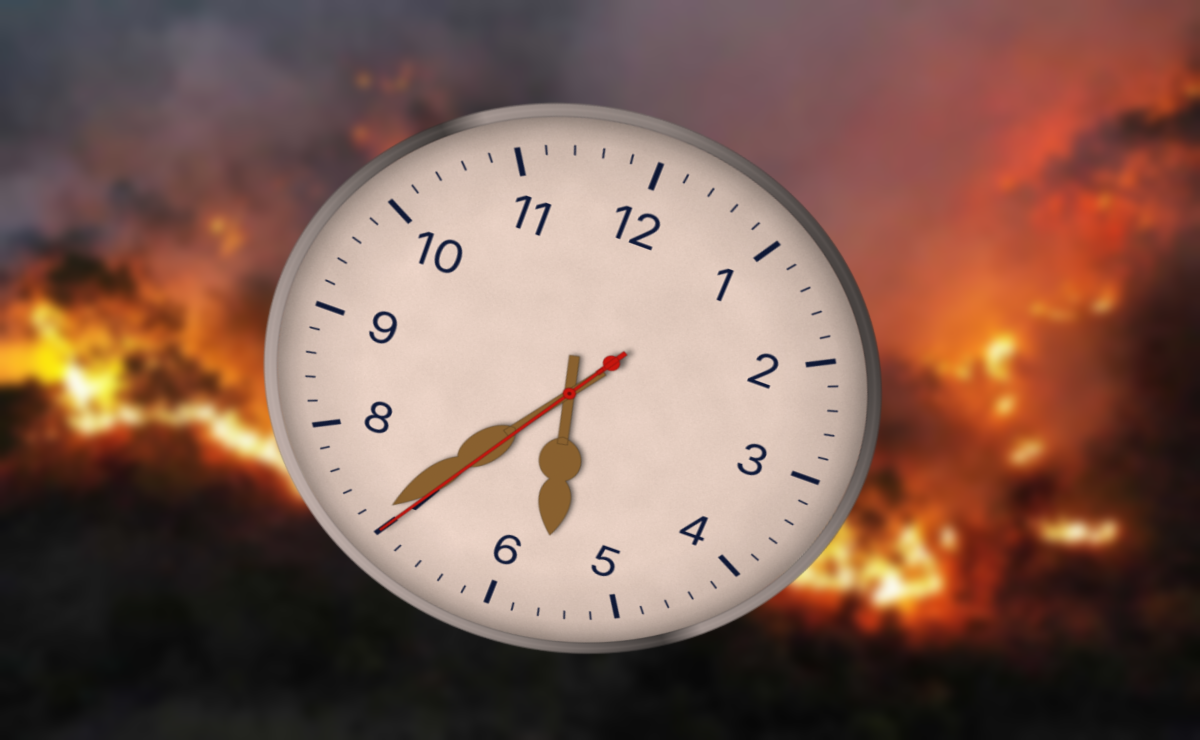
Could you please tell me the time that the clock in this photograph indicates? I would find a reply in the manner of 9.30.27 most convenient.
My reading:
5.35.35
